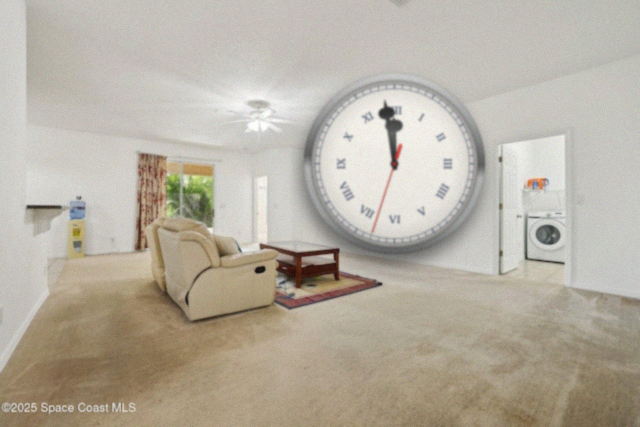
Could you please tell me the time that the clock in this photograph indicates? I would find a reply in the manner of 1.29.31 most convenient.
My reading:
11.58.33
